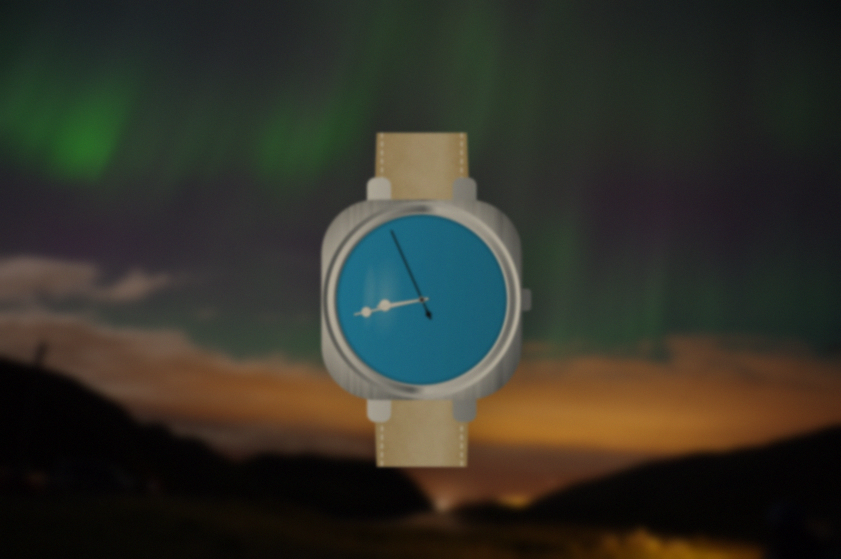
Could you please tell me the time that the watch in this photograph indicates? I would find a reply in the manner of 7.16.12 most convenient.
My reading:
8.42.56
